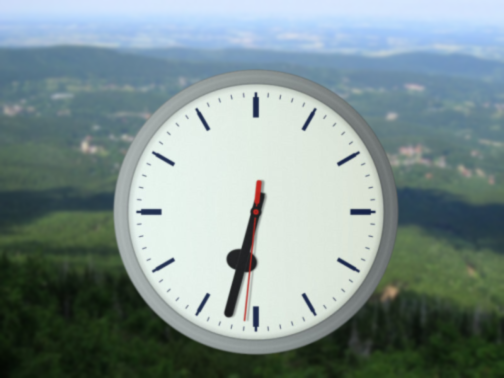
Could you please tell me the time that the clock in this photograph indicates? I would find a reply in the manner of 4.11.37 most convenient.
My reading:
6.32.31
